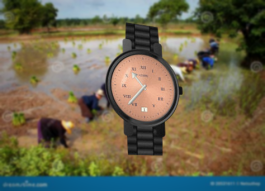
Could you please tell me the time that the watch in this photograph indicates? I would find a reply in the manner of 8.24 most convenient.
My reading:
10.37
